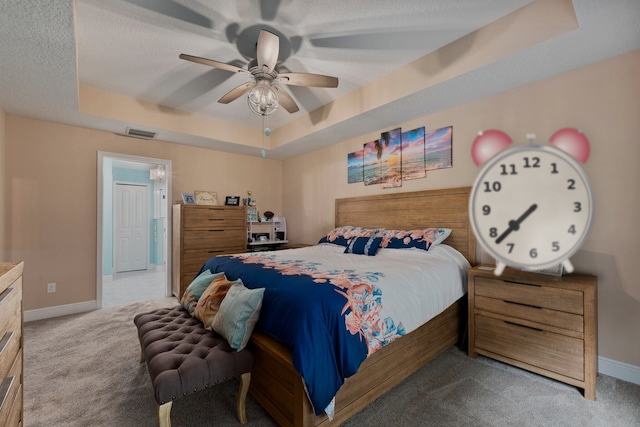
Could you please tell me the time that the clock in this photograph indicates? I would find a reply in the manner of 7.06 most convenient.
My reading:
7.38
